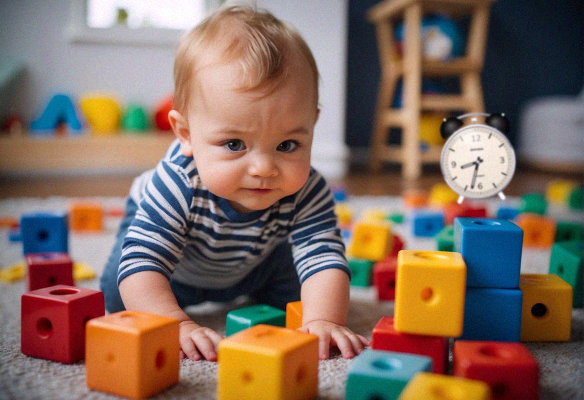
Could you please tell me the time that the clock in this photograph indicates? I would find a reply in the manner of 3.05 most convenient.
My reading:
8.33
